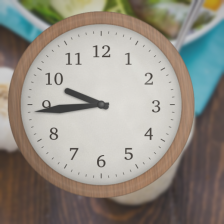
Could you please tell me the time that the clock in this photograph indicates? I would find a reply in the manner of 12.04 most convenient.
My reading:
9.44
